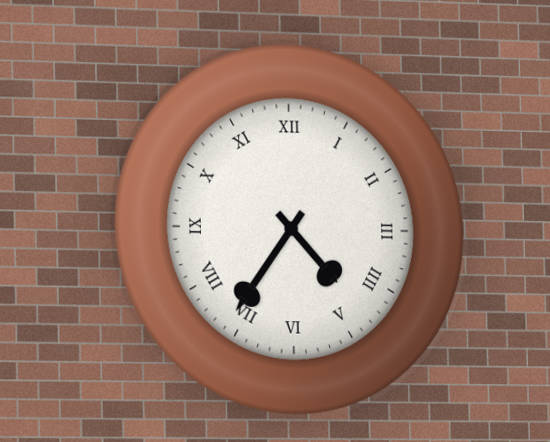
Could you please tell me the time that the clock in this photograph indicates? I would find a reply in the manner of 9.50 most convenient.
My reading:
4.36
